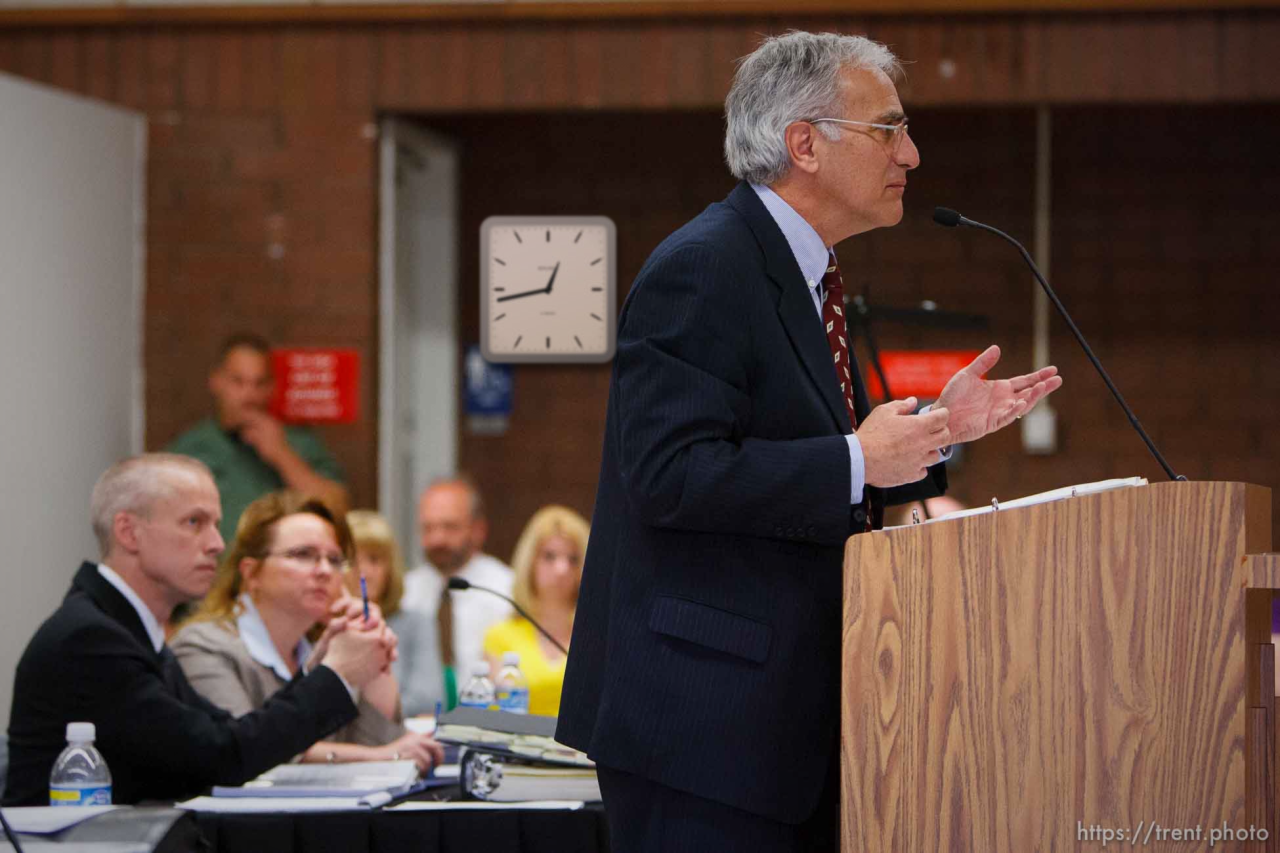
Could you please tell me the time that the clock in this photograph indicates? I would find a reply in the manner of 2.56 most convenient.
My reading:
12.43
